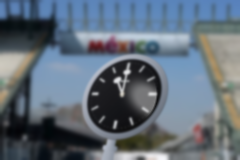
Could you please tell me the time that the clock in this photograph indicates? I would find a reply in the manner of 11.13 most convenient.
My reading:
11.00
